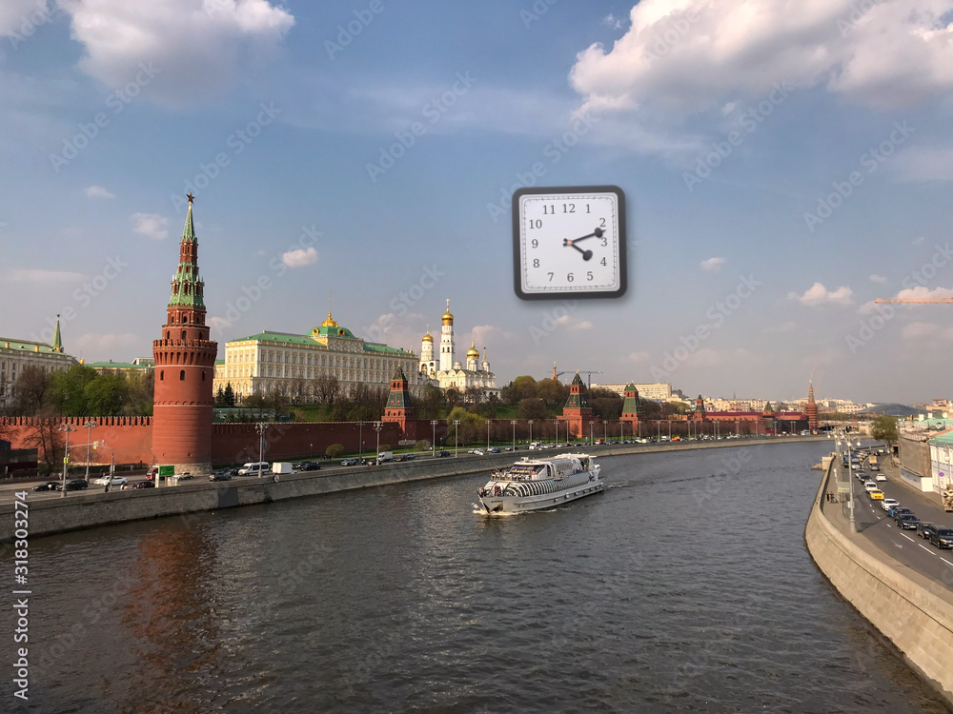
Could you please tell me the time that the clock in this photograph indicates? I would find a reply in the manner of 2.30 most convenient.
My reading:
4.12
